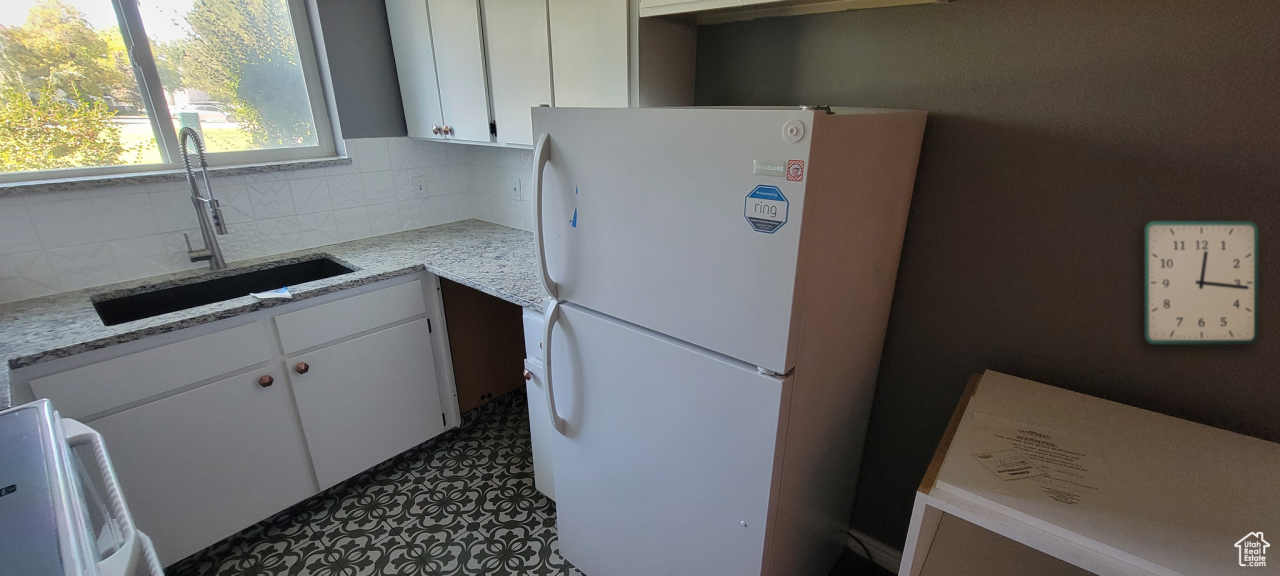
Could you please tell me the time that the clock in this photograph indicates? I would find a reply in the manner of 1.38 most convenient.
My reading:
12.16
